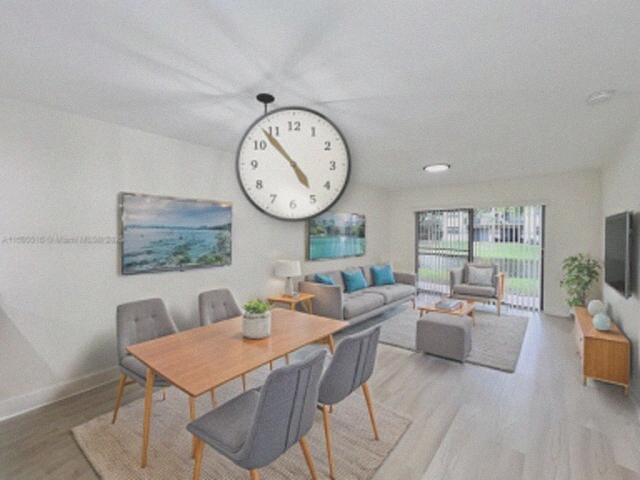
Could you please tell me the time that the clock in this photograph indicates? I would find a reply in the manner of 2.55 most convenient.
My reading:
4.53
